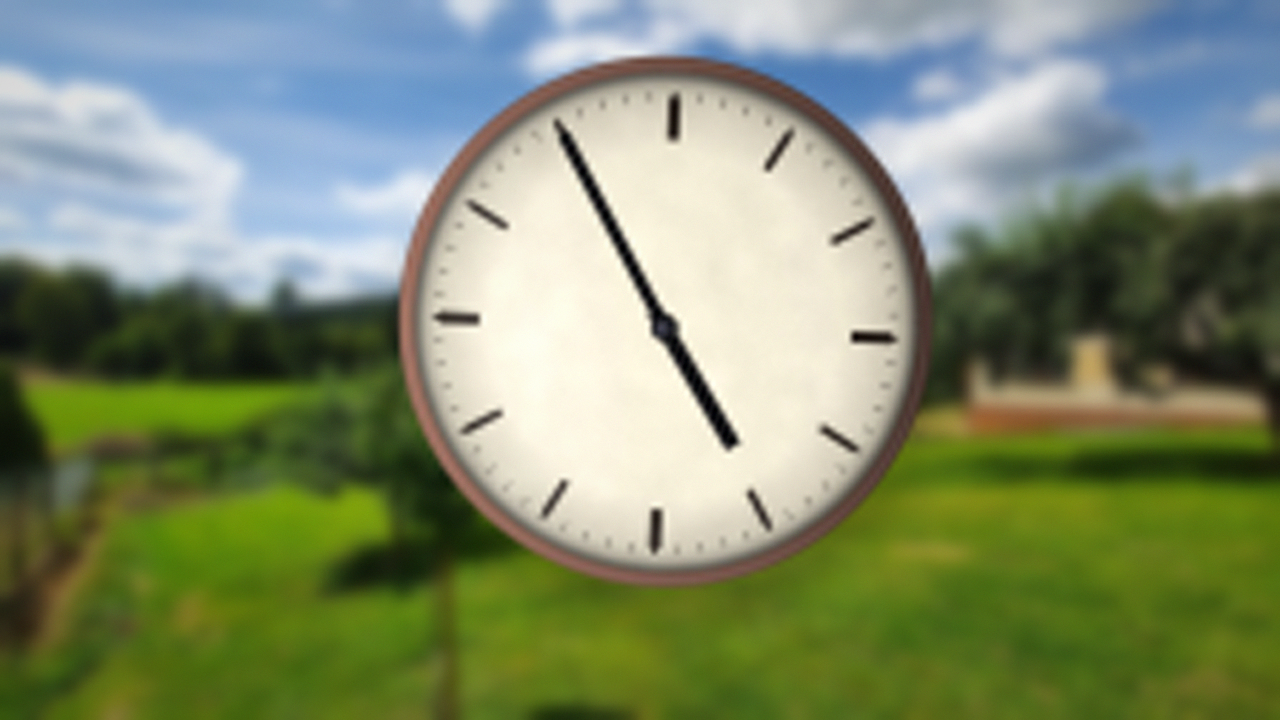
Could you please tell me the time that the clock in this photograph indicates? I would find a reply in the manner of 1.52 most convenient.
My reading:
4.55
